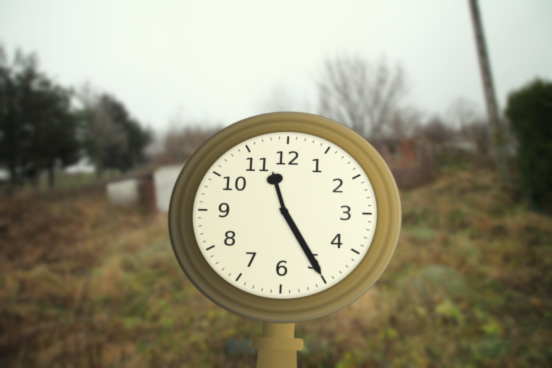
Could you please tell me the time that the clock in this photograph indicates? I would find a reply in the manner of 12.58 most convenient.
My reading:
11.25
